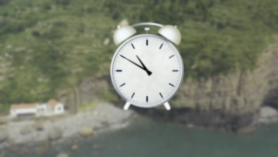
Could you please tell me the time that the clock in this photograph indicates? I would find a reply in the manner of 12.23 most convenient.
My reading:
10.50
